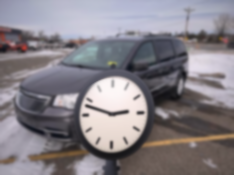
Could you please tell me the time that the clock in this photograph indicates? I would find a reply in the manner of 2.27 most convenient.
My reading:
2.48
